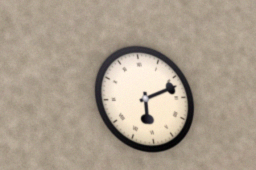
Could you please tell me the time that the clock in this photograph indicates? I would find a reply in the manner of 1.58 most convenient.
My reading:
6.12
